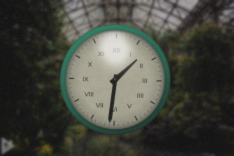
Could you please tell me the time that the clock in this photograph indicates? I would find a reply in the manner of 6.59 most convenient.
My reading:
1.31
